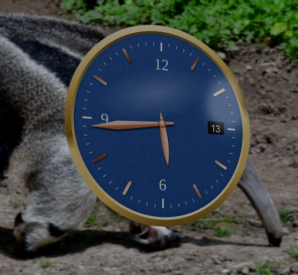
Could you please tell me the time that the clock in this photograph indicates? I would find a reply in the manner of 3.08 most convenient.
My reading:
5.44
